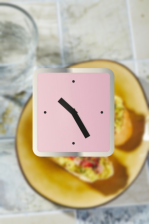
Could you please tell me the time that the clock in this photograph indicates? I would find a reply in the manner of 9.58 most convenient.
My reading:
10.25
